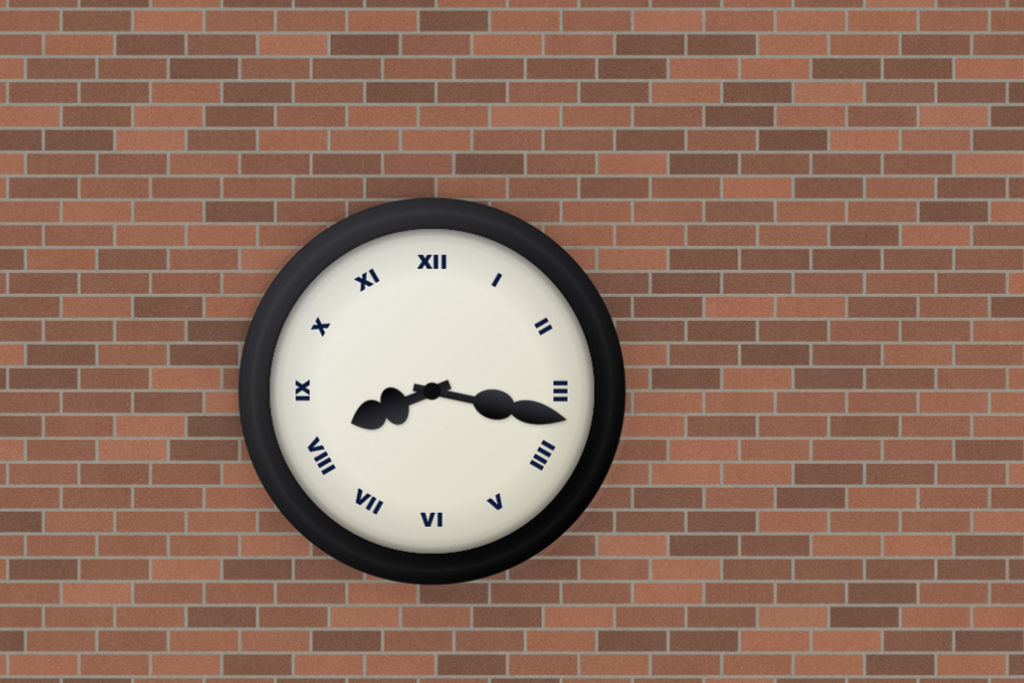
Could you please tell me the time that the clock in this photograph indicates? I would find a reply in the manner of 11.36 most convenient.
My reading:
8.17
